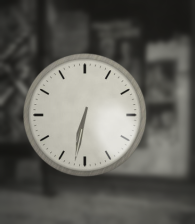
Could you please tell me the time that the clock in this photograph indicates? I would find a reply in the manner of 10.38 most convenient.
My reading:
6.32
